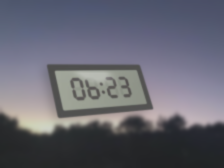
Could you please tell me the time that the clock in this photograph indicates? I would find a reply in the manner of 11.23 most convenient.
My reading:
6.23
